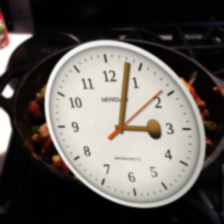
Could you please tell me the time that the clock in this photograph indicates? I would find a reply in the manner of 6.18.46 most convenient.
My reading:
3.03.09
